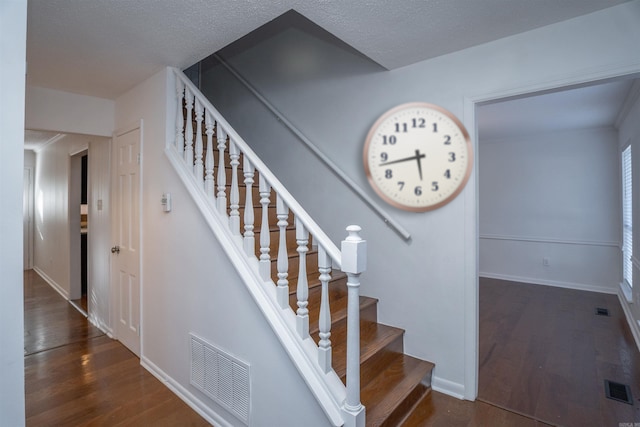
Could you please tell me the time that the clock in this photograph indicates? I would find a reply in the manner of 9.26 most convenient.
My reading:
5.43
